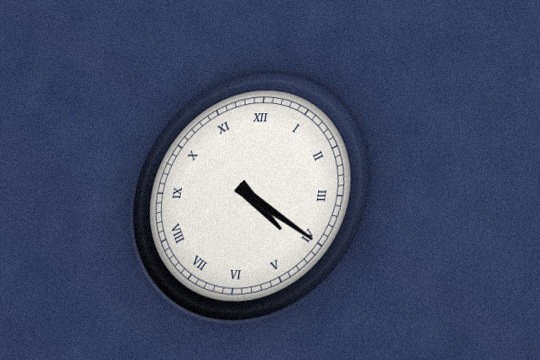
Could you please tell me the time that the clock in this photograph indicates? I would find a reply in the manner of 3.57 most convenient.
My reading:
4.20
